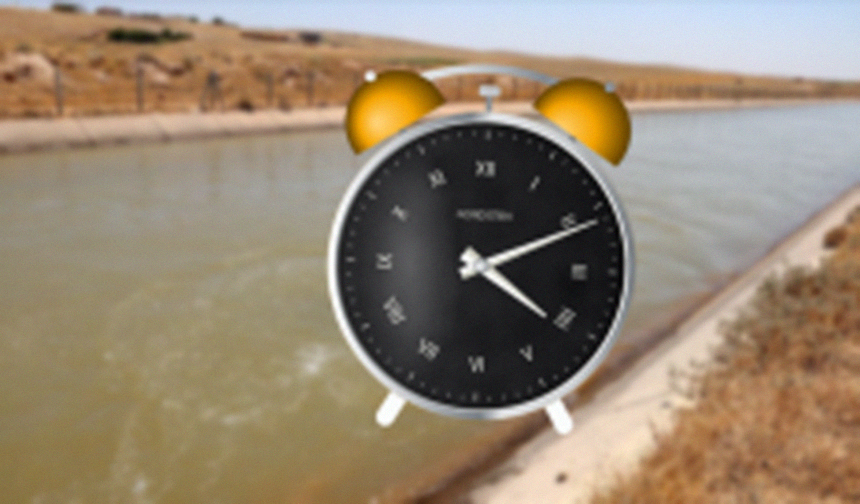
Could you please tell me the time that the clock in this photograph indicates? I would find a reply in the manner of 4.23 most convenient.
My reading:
4.11
